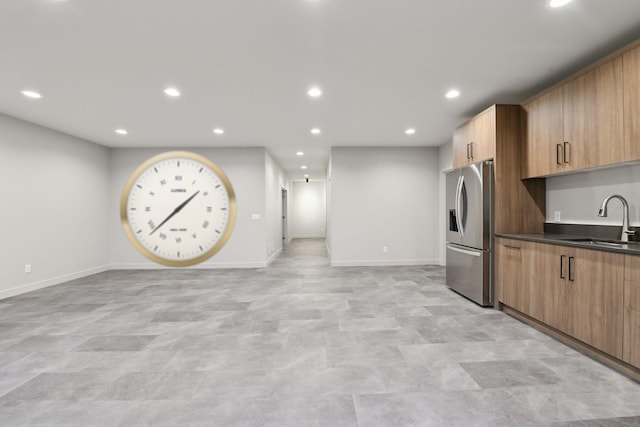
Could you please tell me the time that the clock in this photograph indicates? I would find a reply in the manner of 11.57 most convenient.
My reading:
1.38
